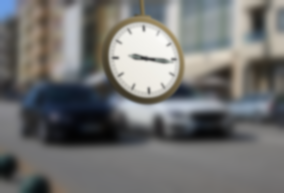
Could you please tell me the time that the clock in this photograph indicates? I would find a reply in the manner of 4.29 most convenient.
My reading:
9.16
